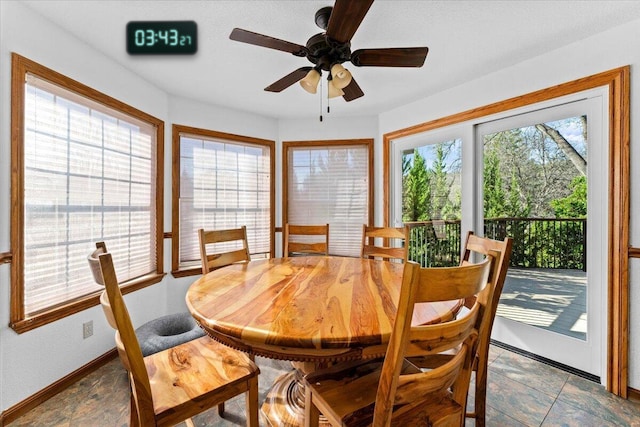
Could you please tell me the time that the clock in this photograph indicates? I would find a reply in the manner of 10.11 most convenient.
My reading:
3.43
